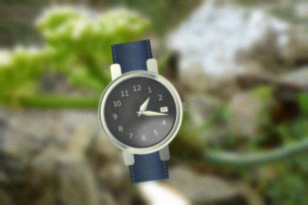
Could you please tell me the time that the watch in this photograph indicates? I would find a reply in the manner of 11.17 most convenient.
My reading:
1.17
